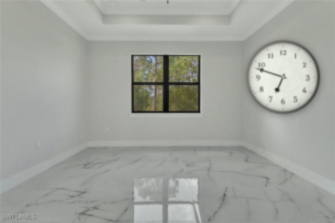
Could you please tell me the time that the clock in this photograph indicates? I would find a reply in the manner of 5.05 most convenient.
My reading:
6.48
